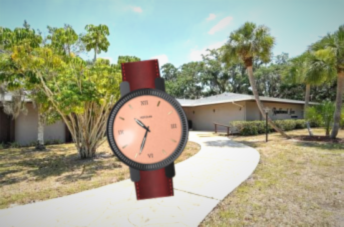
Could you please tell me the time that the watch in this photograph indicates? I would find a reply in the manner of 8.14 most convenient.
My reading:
10.34
